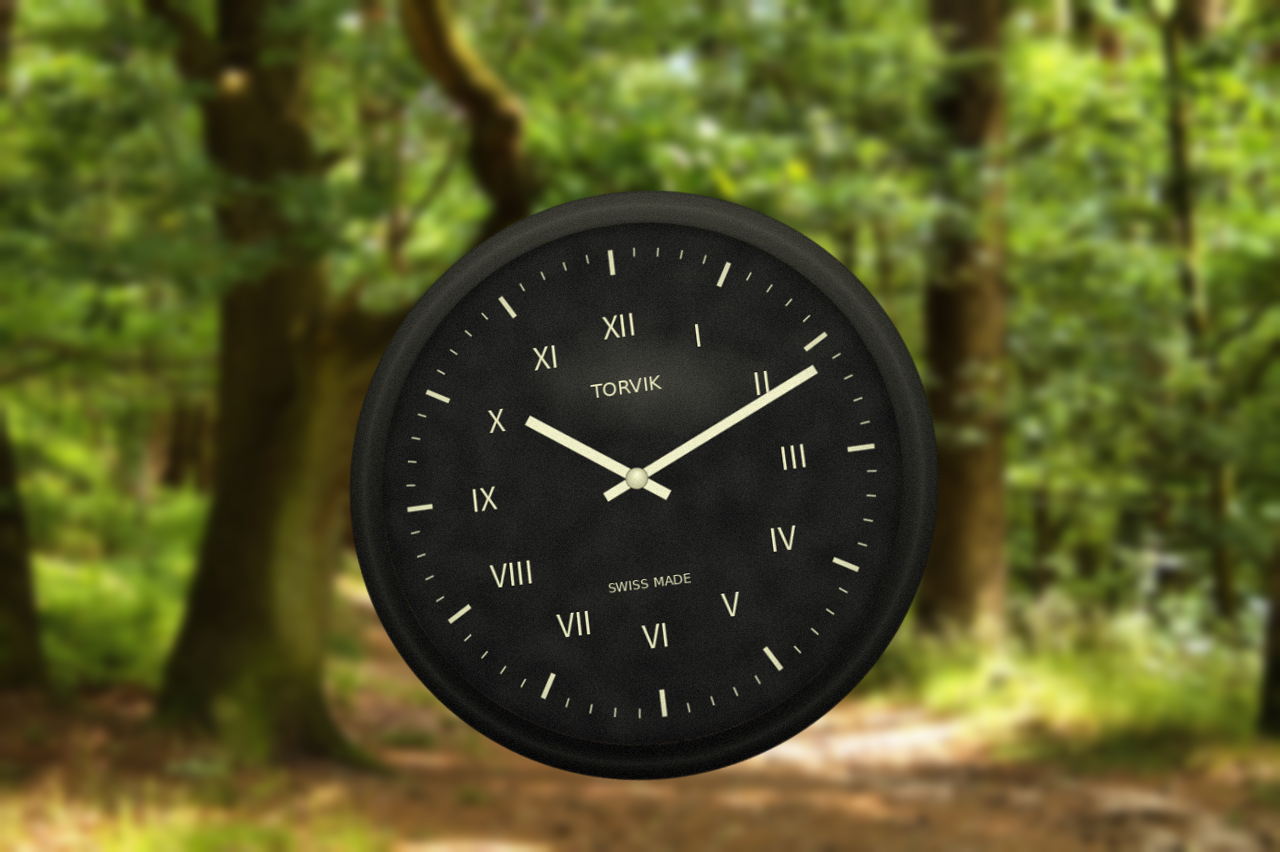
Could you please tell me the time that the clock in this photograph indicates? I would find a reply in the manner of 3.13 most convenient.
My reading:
10.11
